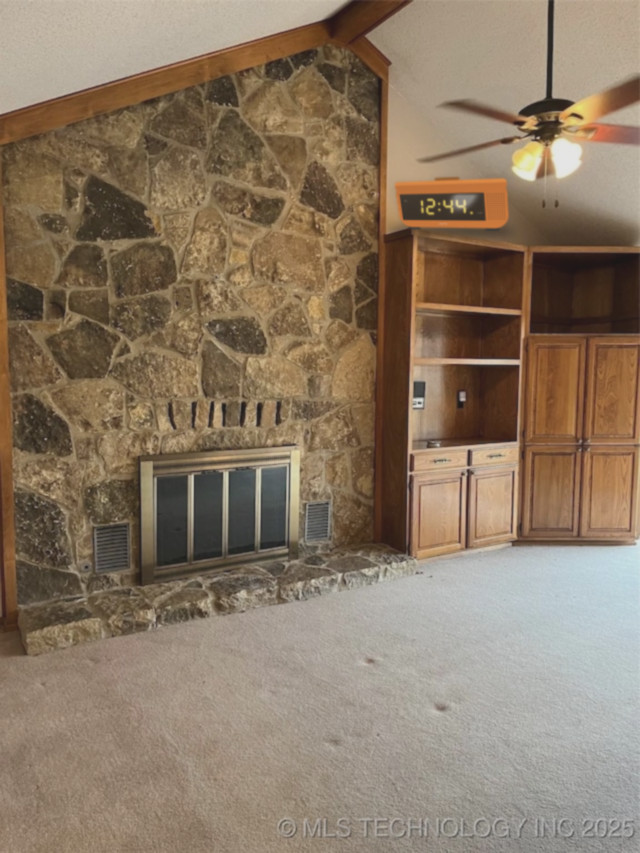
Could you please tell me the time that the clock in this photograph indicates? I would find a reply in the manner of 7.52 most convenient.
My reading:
12.44
